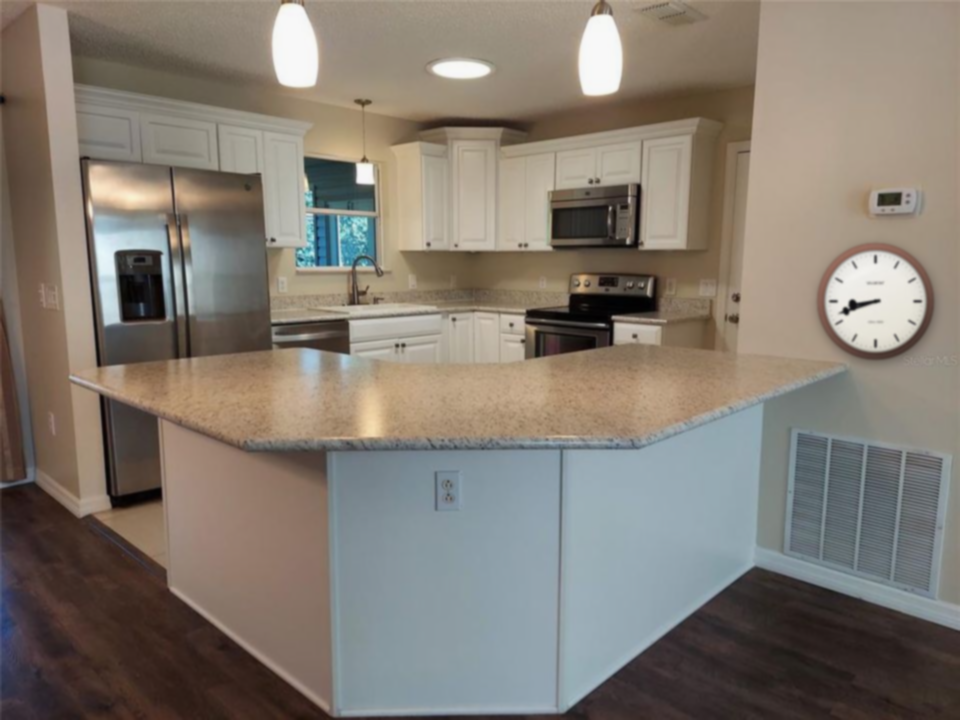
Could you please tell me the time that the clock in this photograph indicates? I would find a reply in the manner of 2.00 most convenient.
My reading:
8.42
